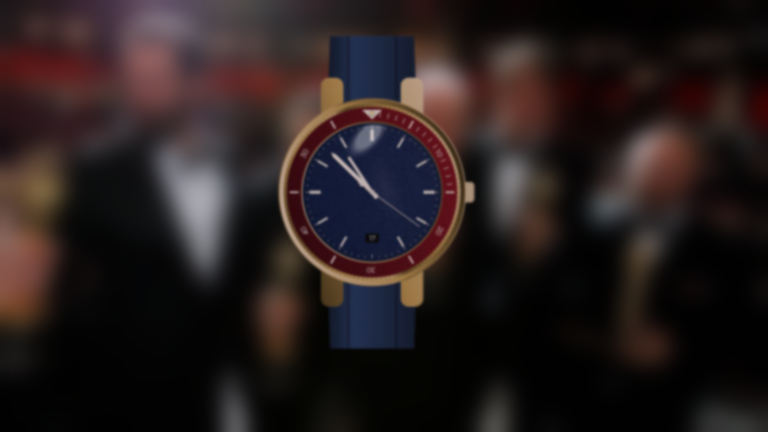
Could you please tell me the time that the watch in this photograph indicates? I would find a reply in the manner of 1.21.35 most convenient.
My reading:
10.52.21
